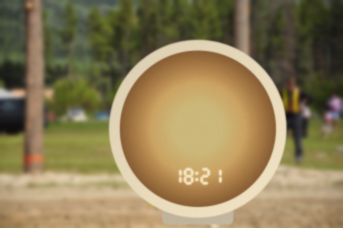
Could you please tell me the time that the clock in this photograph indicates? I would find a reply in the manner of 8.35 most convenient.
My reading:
18.21
